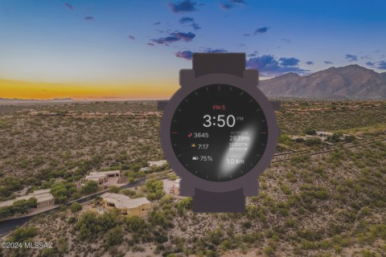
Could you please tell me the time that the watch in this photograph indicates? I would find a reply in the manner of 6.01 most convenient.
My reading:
3.50
